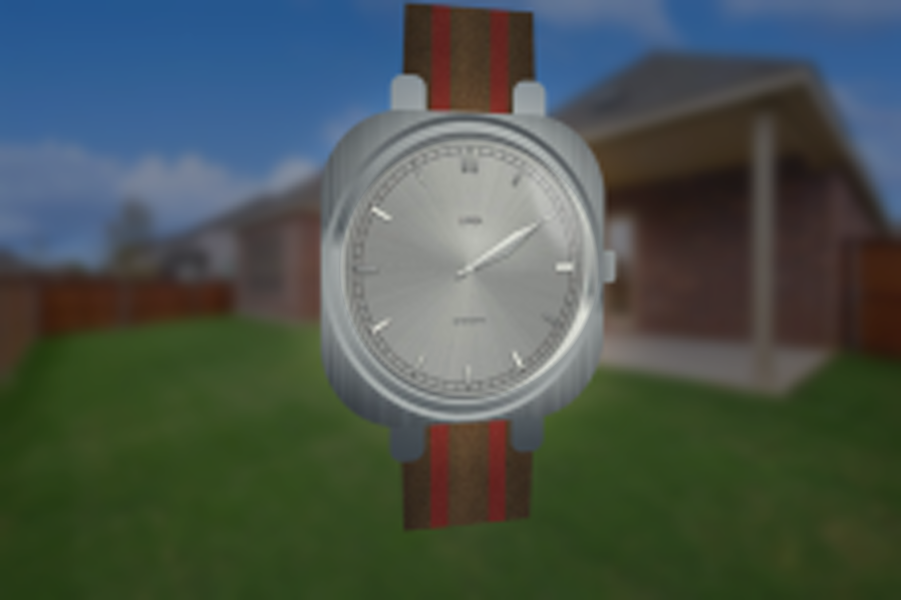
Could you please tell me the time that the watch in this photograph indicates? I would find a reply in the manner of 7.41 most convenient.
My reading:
2.10
